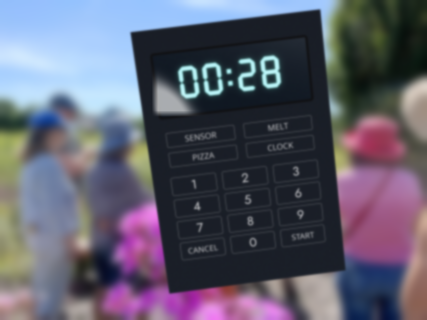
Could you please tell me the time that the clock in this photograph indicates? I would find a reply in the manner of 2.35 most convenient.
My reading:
0.28
